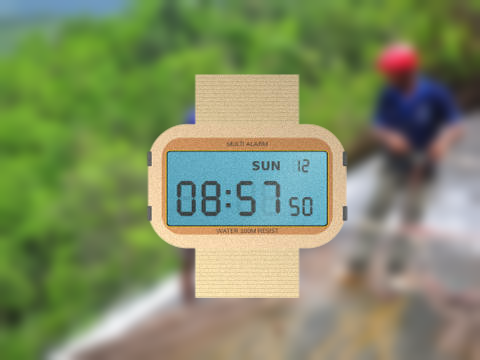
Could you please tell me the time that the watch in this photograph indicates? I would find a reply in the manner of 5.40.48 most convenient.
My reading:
8.57.50
